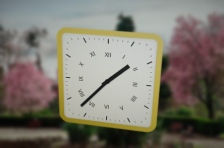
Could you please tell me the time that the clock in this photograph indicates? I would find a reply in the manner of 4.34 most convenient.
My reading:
1.37
